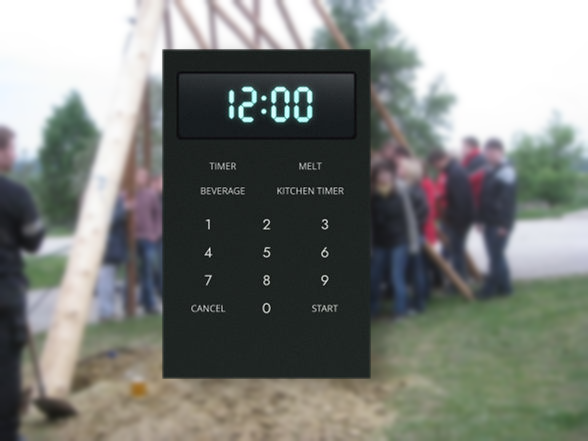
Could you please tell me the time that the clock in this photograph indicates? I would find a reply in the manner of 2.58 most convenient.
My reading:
12.00
